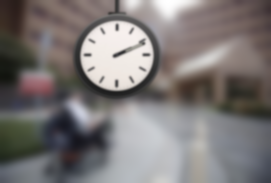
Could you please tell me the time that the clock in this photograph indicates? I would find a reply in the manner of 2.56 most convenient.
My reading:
2.11
